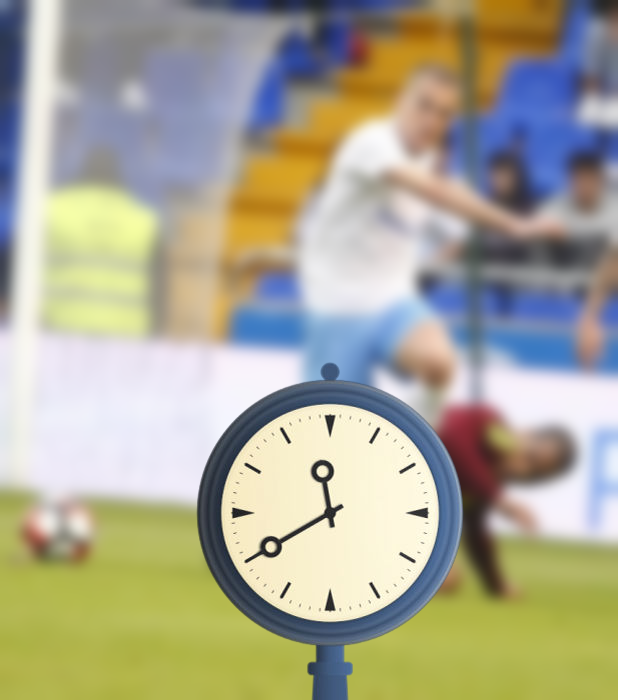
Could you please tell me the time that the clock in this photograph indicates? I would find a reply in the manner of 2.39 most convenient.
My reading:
11.40
